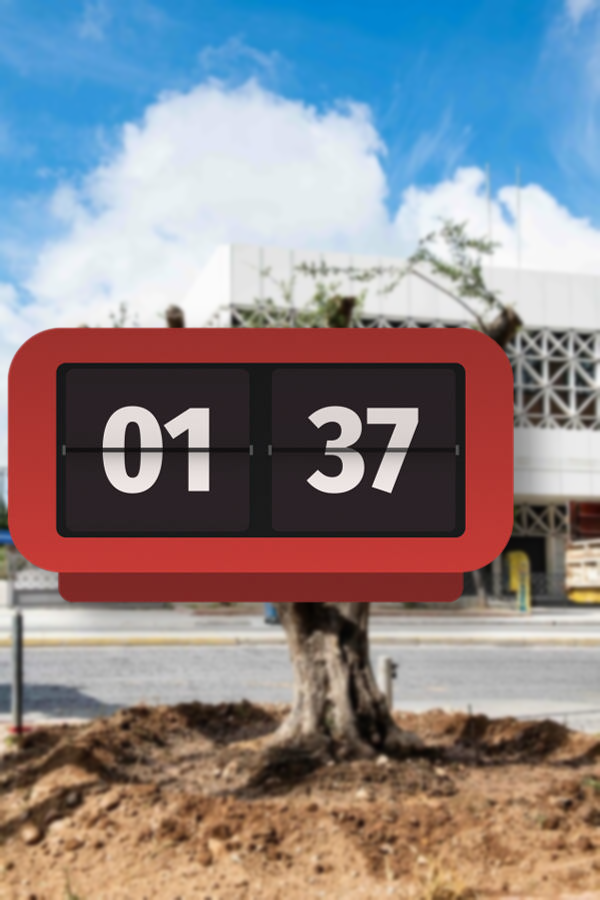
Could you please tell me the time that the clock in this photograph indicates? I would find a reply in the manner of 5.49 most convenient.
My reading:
1.37
